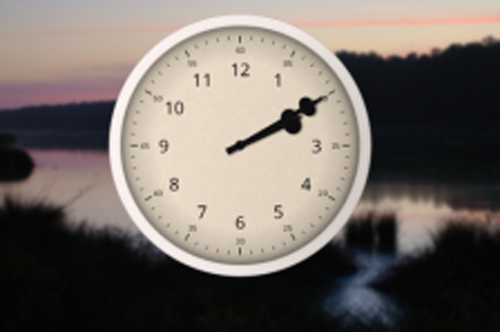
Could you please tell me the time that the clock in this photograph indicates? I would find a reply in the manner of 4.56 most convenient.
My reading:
2.10
